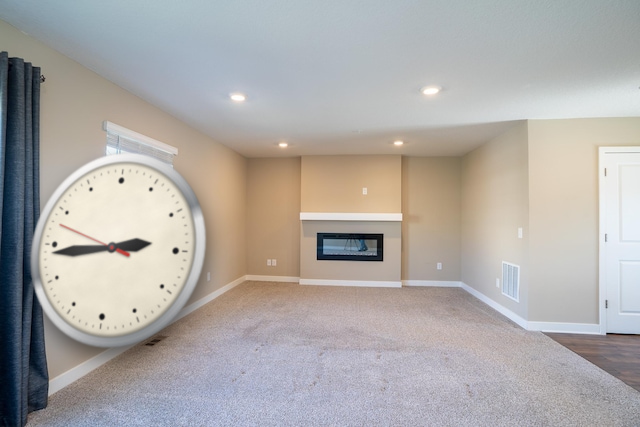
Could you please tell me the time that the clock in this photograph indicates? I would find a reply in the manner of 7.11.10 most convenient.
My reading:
2.43.48
